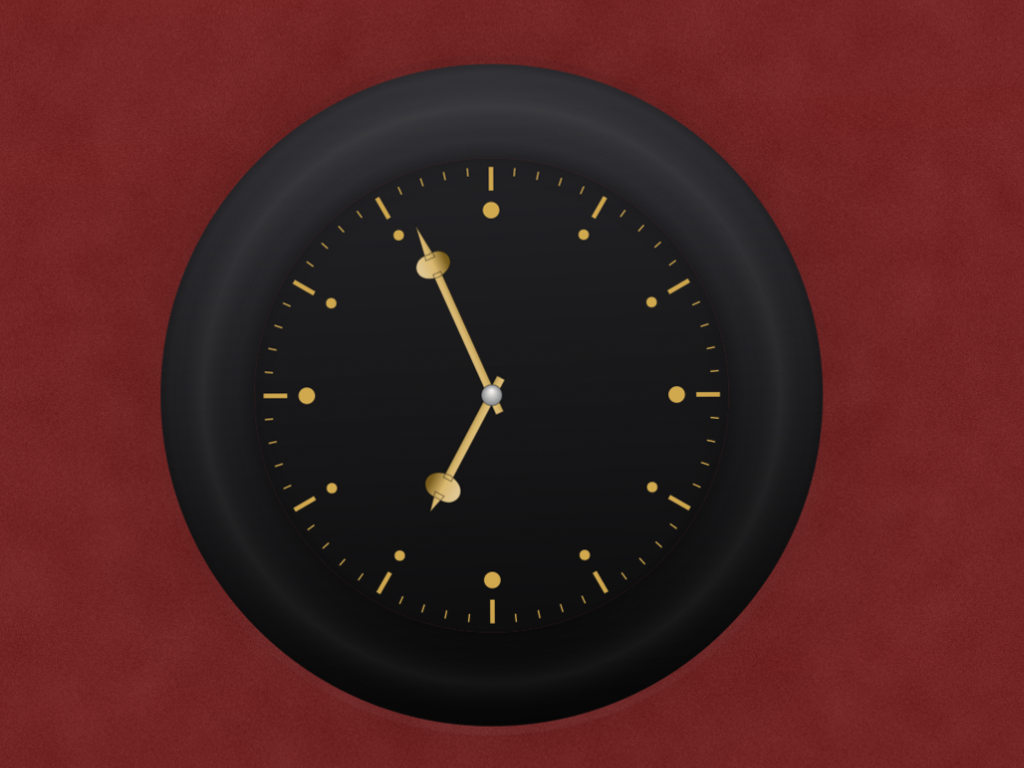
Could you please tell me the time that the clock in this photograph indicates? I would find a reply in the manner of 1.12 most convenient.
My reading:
6.56
